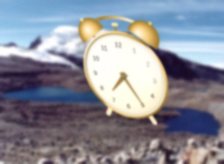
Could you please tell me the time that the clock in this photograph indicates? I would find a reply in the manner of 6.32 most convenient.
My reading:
7.25
